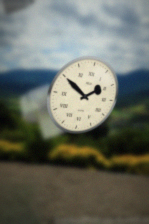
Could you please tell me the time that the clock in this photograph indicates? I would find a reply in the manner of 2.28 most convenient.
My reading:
1.50
